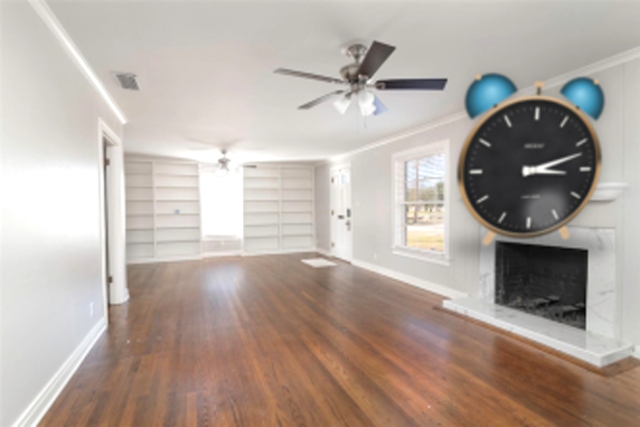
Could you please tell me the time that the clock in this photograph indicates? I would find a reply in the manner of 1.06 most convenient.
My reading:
3.12
